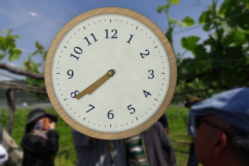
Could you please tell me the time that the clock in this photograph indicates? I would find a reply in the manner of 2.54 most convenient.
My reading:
7.39
